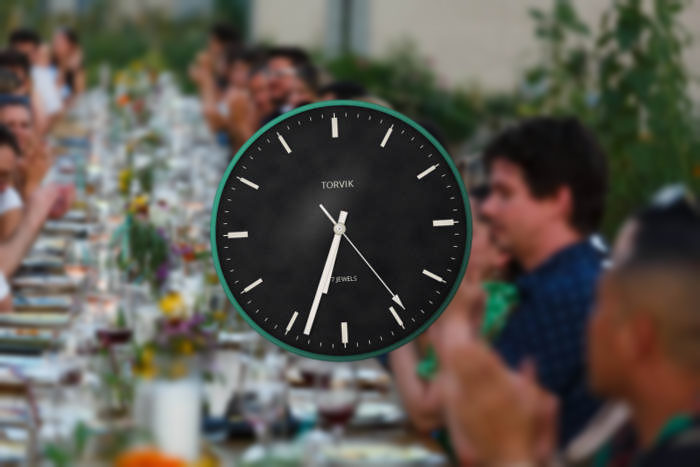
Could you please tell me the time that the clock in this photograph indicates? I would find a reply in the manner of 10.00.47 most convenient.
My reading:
6.33.24
